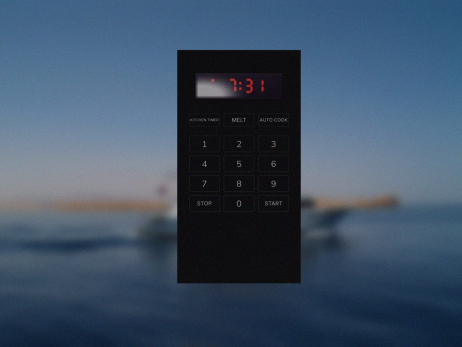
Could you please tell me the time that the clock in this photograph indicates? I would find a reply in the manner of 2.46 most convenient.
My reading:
7.31
